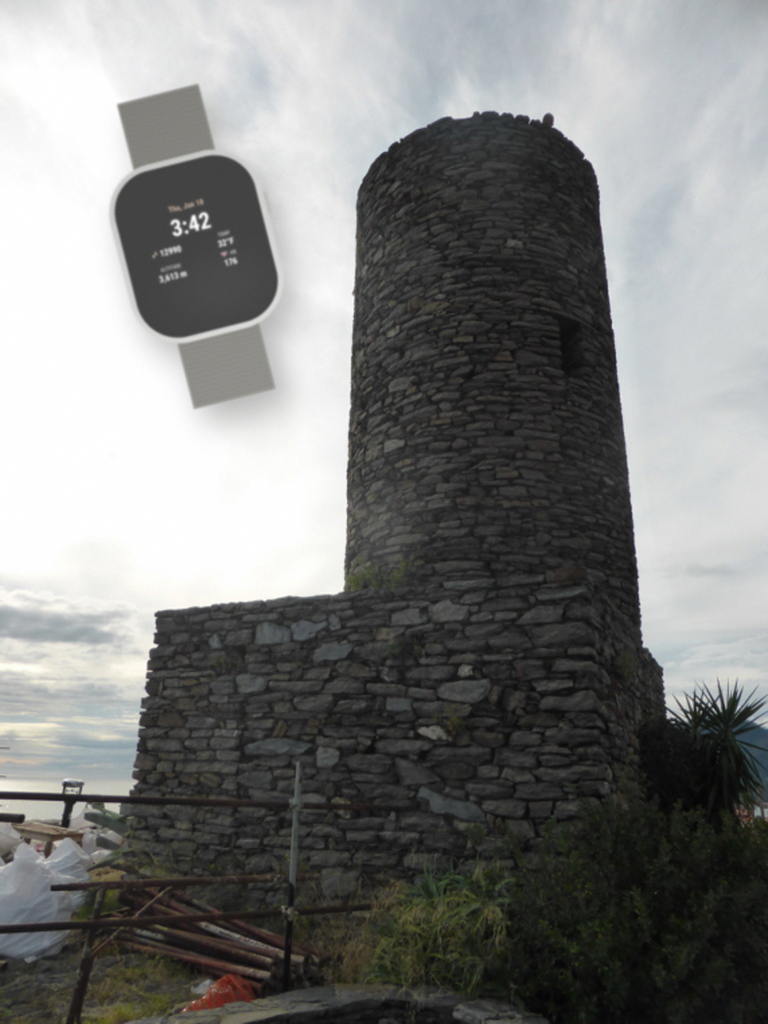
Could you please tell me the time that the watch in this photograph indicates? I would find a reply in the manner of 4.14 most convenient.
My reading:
3.42
